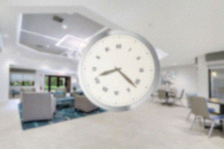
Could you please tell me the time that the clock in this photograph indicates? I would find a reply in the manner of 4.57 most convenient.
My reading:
8.22
